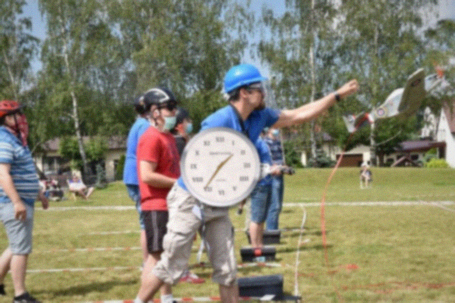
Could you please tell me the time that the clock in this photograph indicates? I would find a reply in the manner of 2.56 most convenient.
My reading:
1.36
